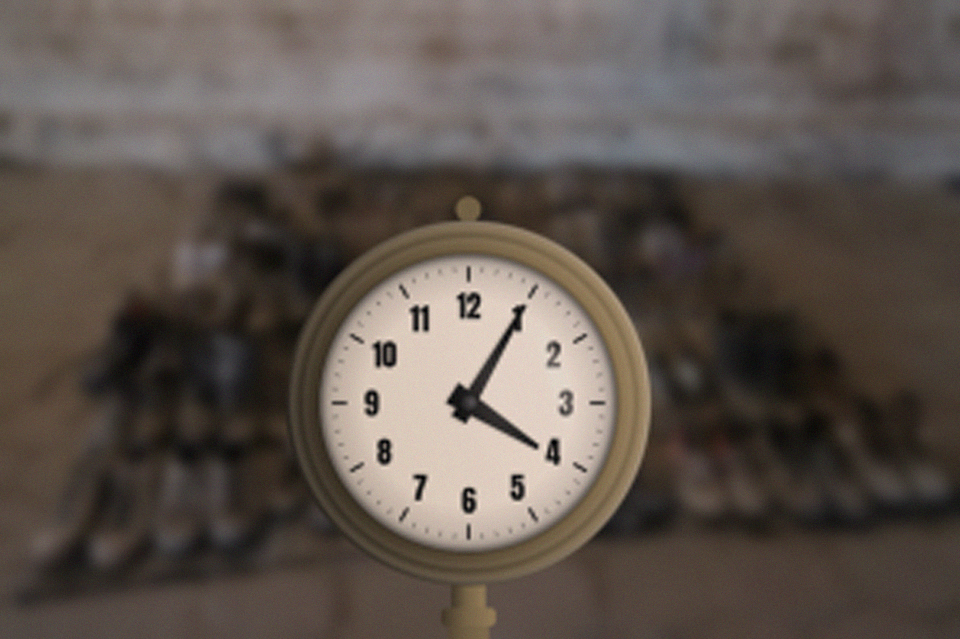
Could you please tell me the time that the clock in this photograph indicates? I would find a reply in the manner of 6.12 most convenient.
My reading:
4.05
